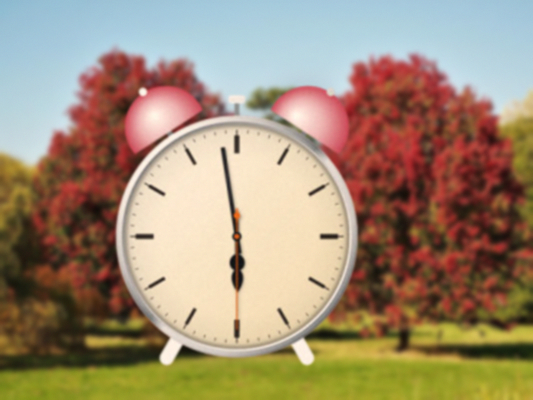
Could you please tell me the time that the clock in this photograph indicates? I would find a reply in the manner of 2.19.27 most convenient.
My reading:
5.58.30
